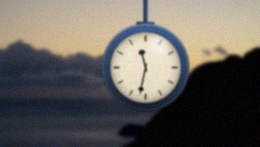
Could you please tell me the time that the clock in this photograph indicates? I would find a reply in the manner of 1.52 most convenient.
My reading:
11.32
